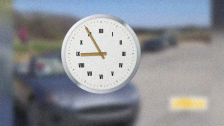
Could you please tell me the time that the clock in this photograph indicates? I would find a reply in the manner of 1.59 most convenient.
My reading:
8.55
